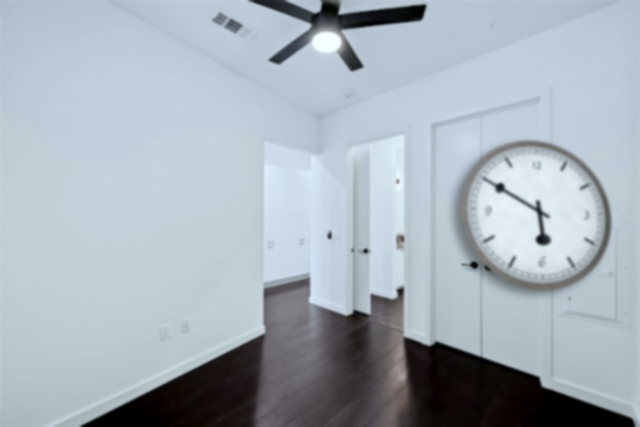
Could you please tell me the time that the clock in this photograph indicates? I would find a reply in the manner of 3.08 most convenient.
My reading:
5.50
